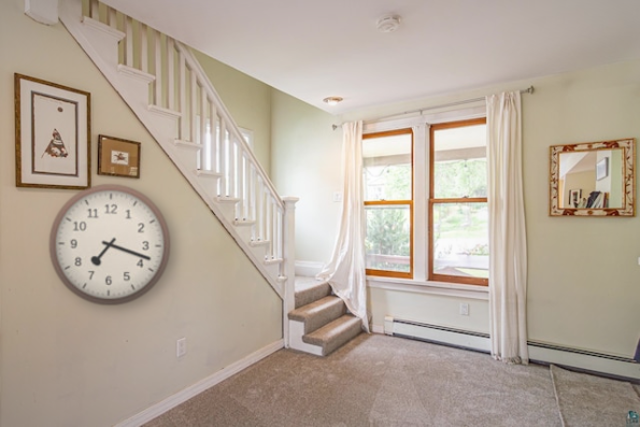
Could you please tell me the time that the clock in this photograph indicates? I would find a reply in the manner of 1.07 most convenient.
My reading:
7.18
